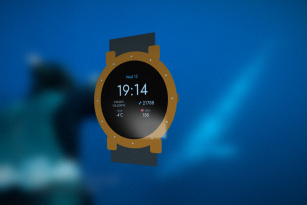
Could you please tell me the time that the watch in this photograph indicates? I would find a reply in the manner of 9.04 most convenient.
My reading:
19.14
